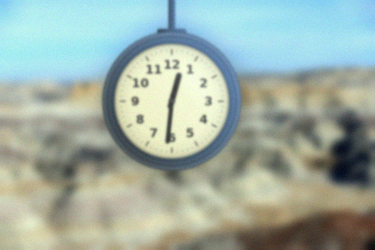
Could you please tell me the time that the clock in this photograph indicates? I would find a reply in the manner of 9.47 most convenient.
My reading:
12.31
